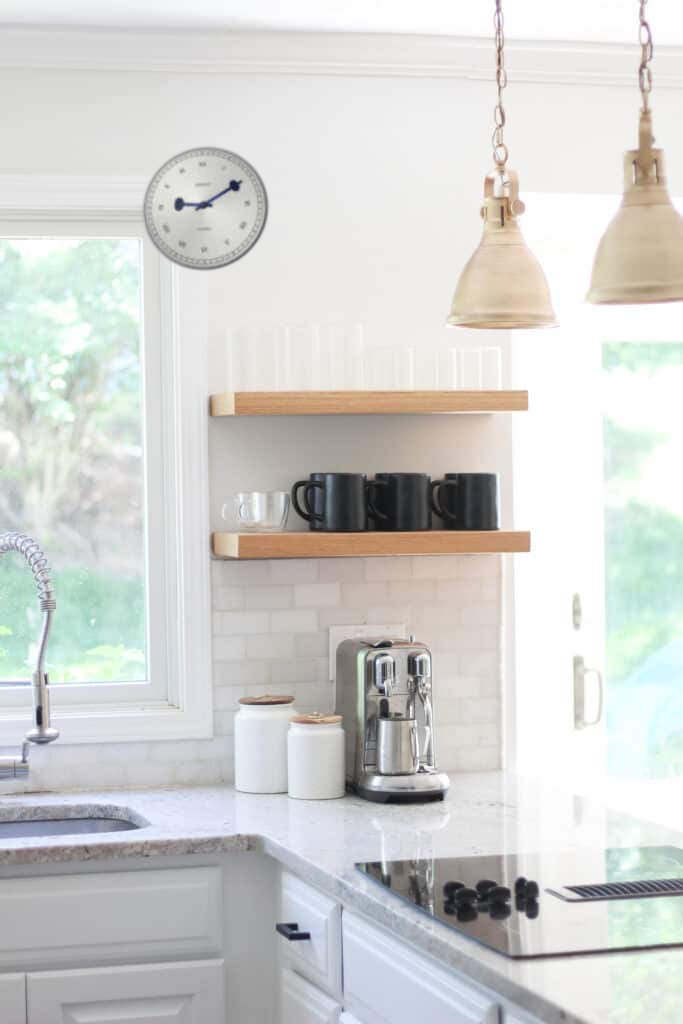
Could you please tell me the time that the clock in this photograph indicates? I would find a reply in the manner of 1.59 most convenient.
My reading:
9.10
